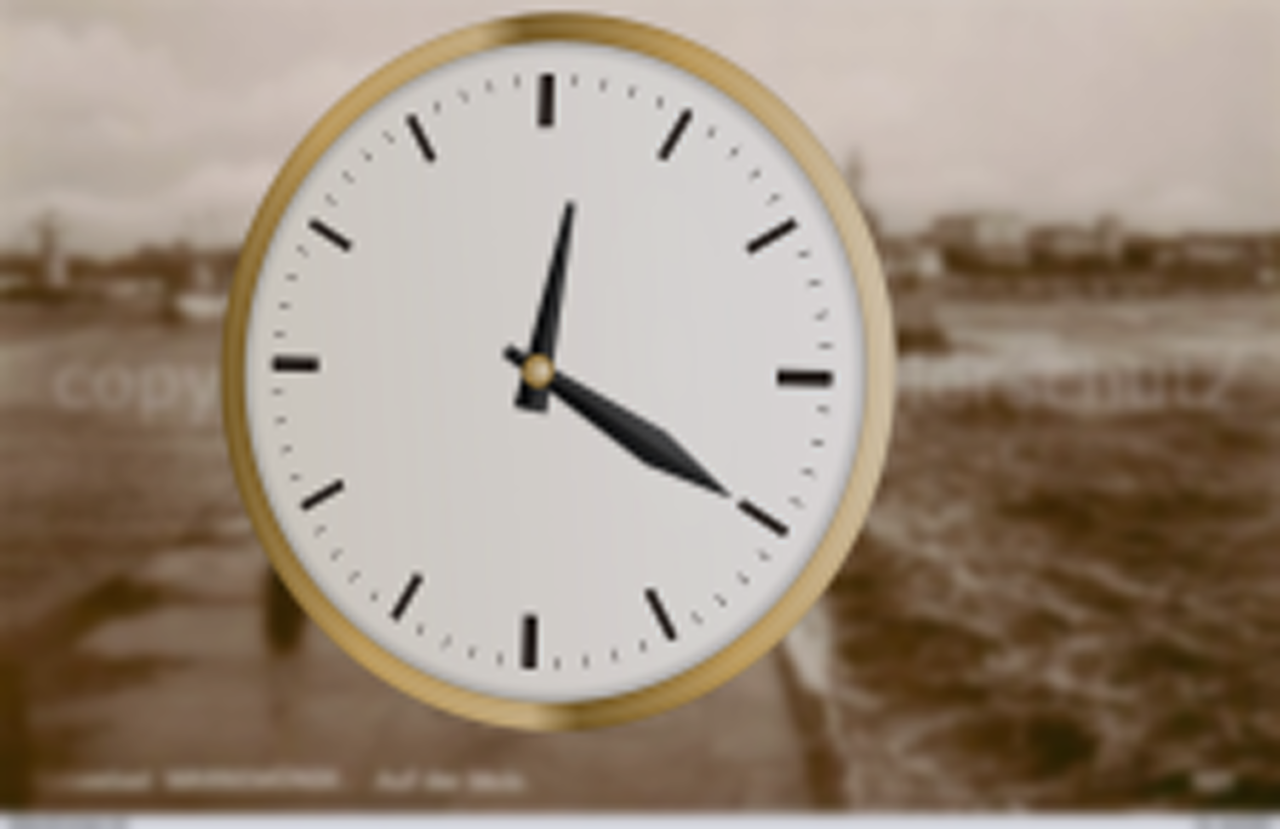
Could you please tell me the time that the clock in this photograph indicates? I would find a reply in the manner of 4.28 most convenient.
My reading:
12.20
